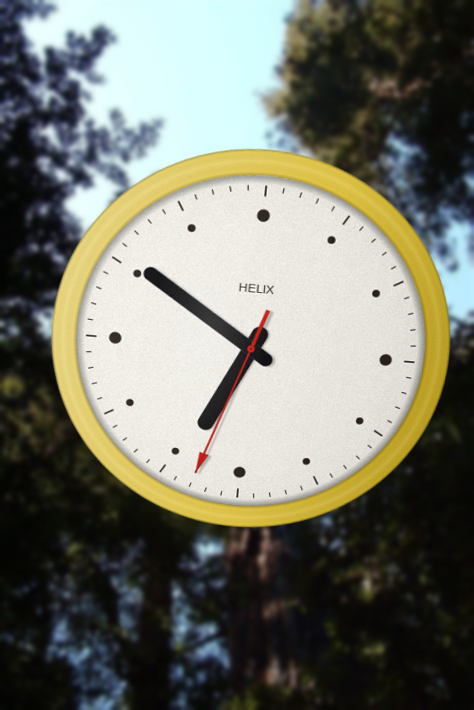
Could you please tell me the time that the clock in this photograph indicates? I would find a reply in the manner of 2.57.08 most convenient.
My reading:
6.50.33
